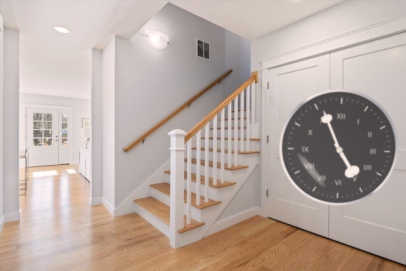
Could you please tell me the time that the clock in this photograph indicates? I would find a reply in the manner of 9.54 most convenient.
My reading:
4.56
